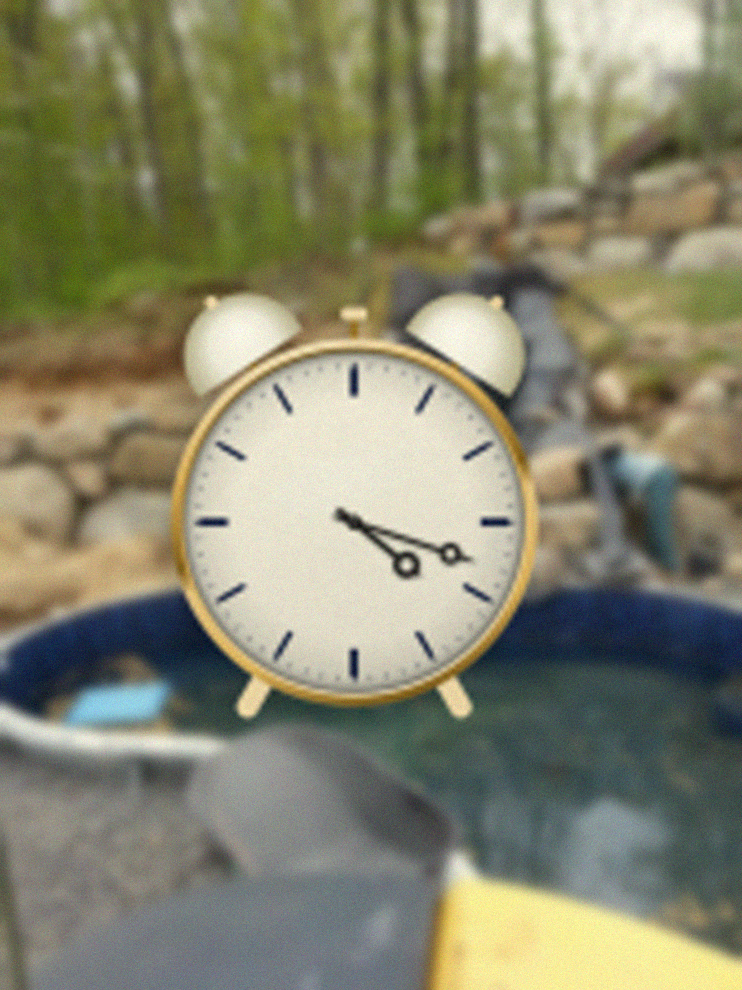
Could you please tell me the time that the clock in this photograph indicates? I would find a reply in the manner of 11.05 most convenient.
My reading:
4.18
